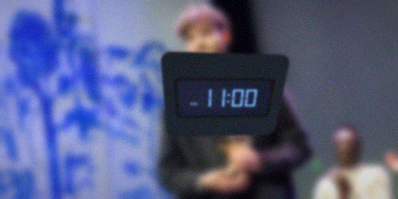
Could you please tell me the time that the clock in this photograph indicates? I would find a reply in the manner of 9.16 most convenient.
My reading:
11.00
